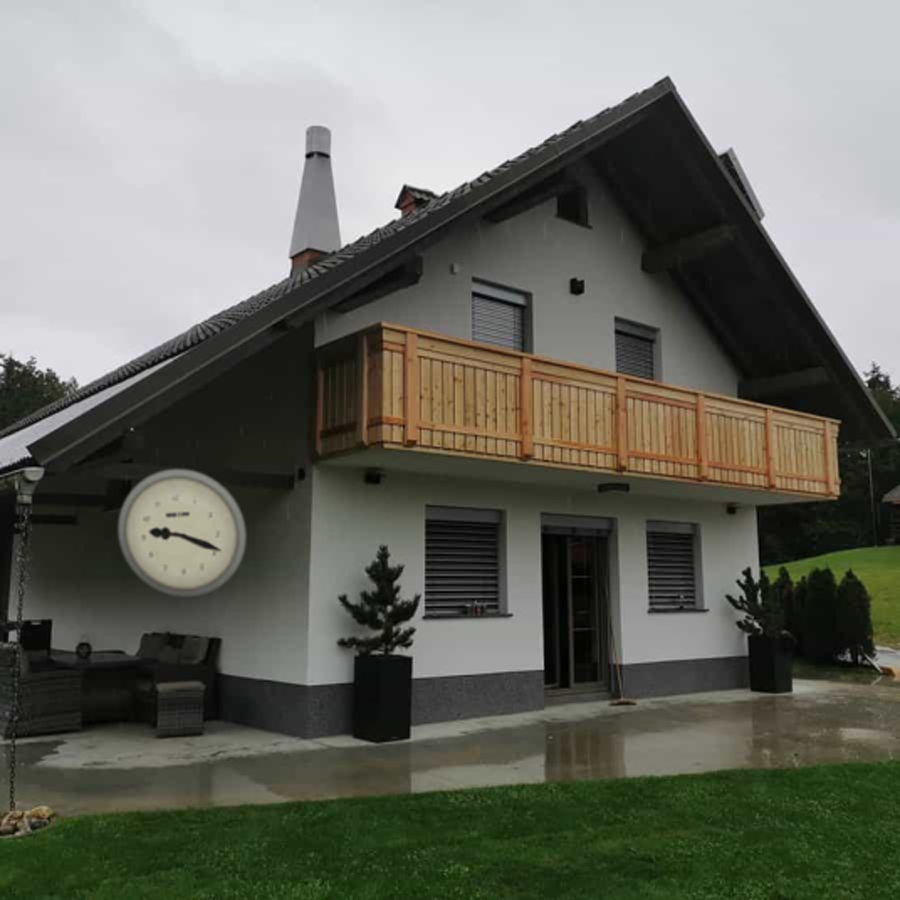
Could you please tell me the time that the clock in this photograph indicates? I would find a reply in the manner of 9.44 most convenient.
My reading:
9.19
